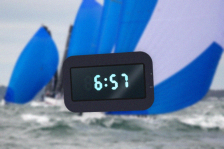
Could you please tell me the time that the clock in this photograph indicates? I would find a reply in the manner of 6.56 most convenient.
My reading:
6.57
